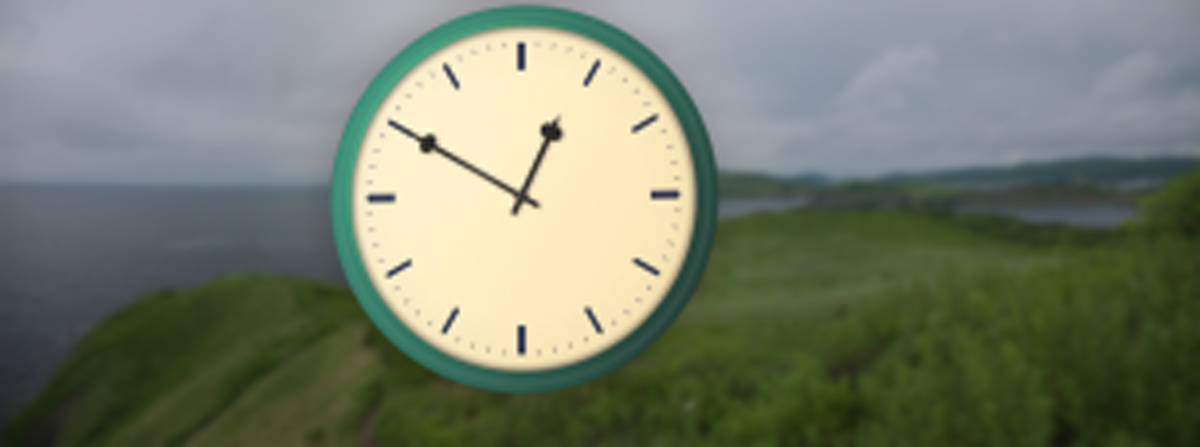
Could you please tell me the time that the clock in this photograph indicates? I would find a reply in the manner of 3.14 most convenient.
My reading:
12.50
